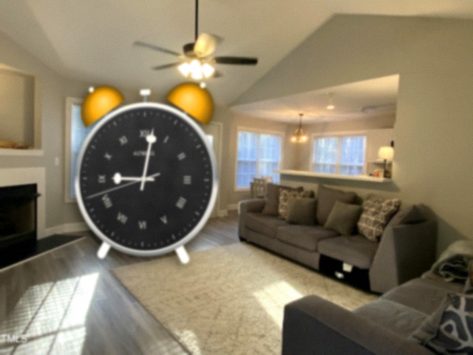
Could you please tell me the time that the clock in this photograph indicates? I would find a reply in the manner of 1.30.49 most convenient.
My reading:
9.01.42
